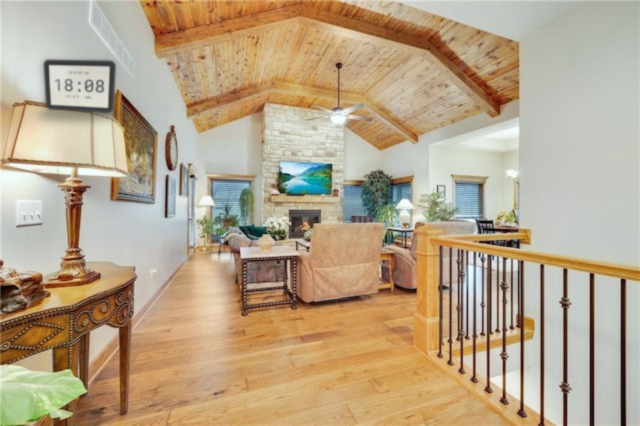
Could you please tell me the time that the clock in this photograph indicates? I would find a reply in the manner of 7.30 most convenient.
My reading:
18.08
